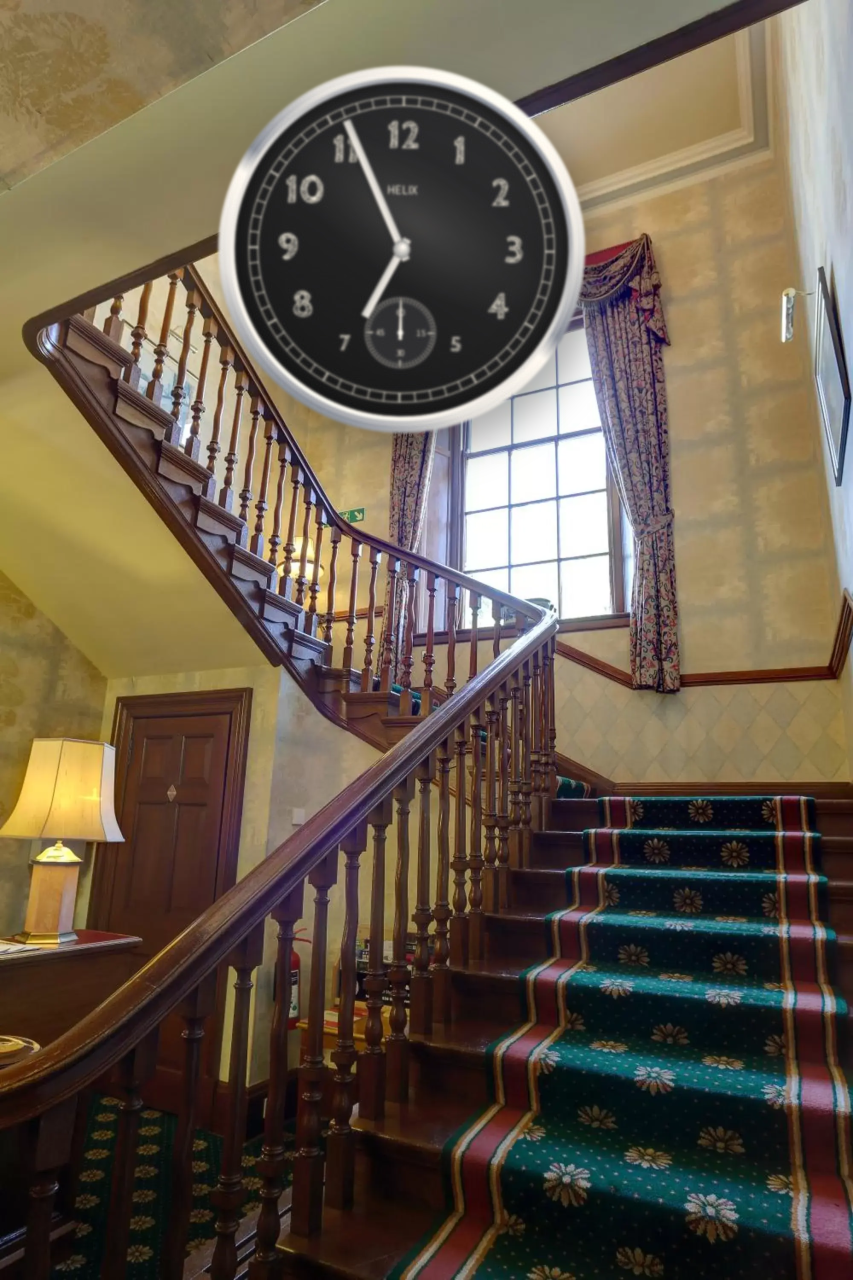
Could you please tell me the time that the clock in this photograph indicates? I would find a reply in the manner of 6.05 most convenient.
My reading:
6.56
